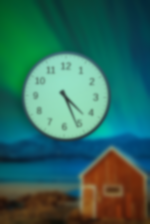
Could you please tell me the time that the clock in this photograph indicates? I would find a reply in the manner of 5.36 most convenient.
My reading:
4.26
